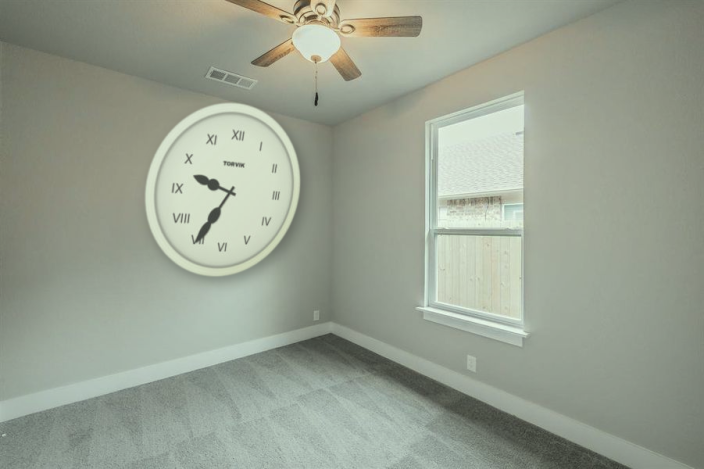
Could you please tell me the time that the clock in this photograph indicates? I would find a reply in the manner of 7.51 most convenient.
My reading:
9.35
